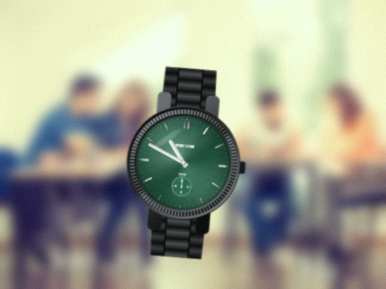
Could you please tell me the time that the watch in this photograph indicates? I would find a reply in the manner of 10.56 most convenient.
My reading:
10.49
